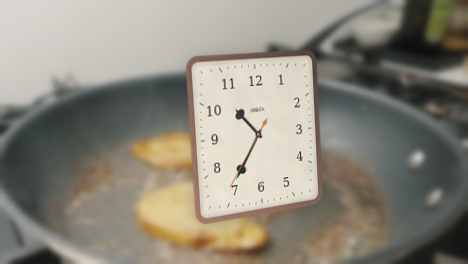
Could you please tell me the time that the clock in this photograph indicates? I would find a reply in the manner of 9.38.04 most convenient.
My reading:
10.35.36
